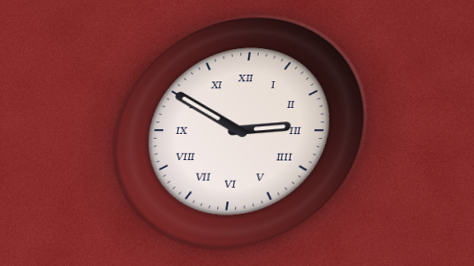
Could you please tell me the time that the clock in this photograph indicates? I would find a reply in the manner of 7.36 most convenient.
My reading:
2.50
